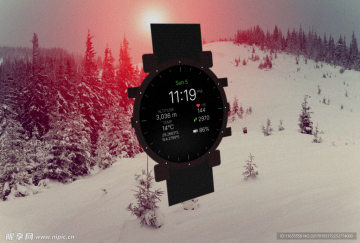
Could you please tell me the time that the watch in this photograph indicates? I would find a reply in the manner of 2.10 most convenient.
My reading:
11.19
